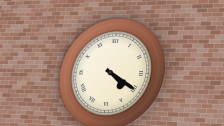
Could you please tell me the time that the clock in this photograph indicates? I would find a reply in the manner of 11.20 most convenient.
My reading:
4.20
